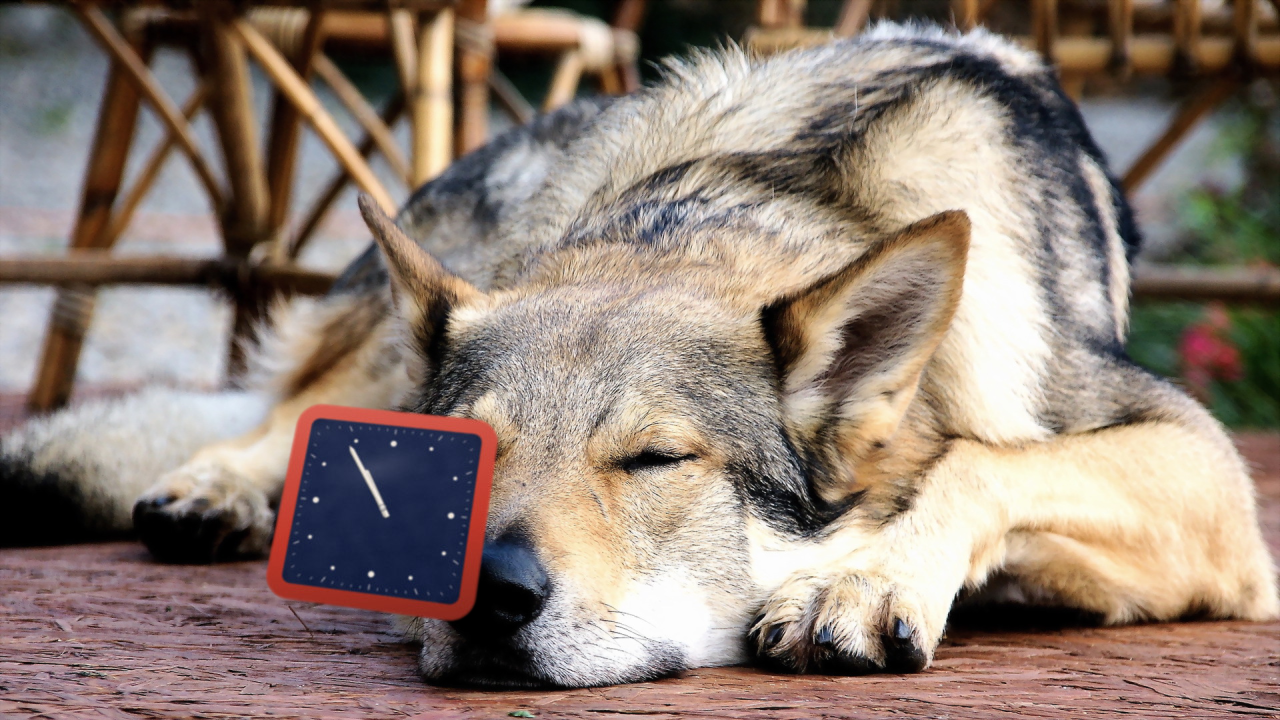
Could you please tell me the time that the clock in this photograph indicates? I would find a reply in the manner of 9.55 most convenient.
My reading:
10.54
